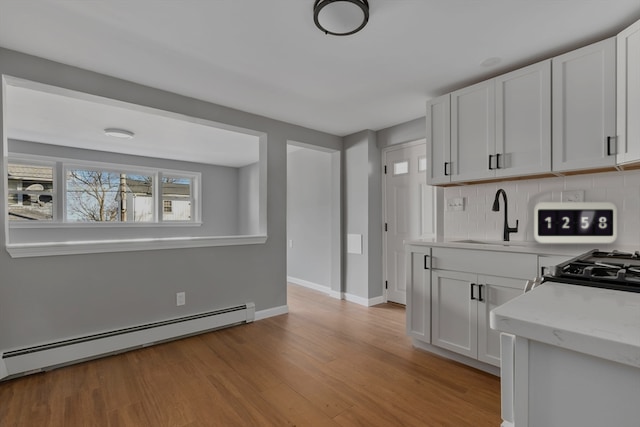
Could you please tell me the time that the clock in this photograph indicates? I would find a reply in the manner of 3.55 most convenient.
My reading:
12.58
